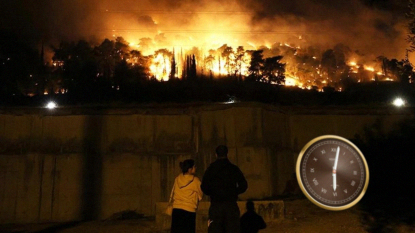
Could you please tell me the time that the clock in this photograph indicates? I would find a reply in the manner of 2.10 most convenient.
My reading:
6.02
